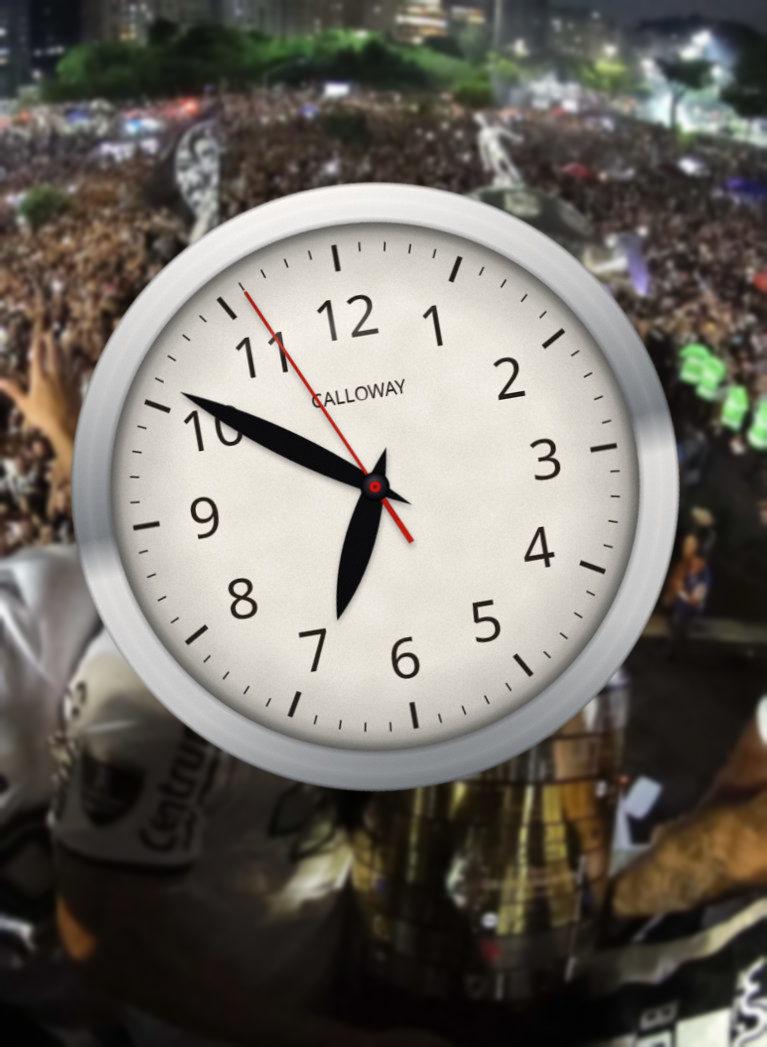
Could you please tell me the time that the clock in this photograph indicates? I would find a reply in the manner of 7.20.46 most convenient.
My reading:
6.50.56
